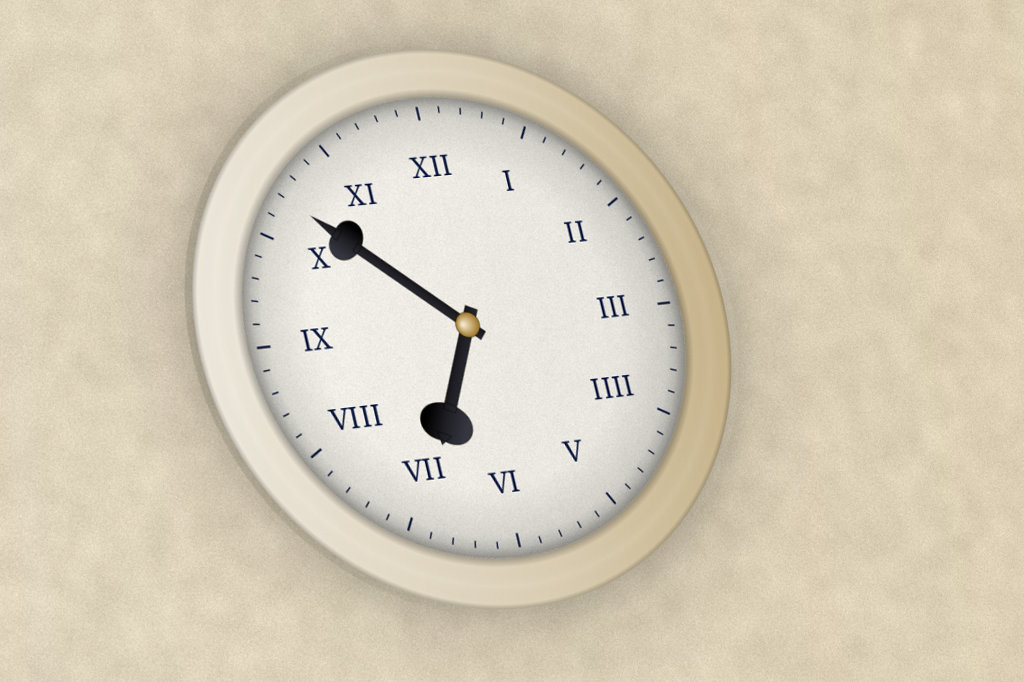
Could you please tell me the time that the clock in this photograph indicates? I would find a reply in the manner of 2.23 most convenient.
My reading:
6.52
